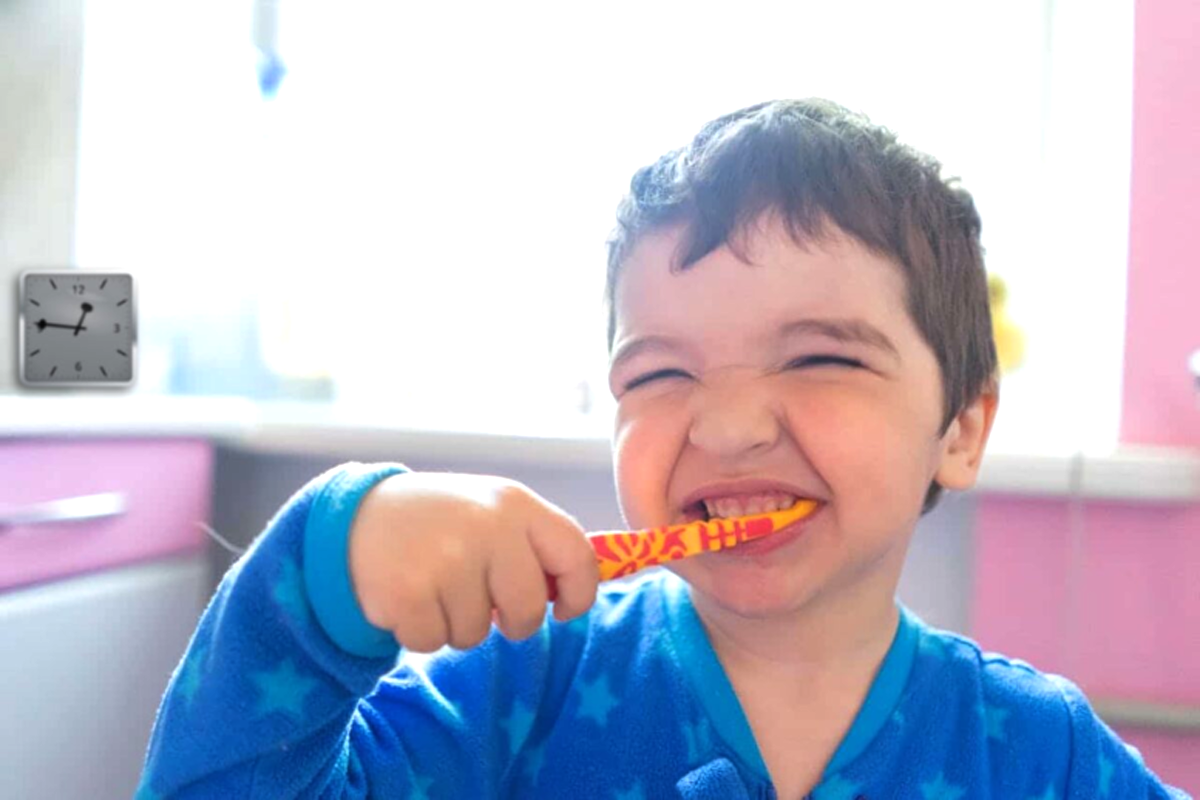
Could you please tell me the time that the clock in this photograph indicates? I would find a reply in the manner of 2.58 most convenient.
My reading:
12.46
